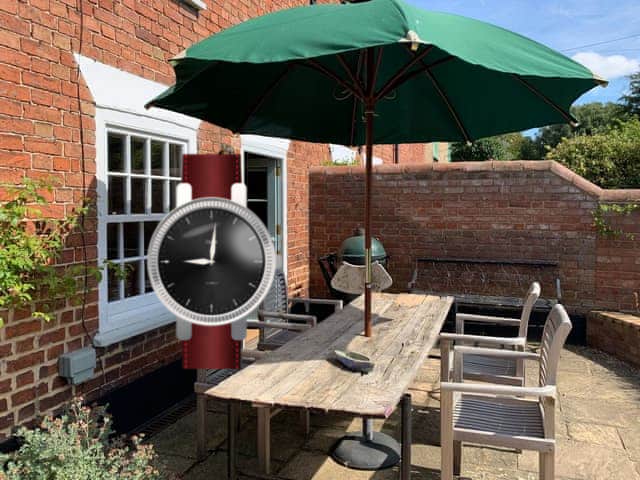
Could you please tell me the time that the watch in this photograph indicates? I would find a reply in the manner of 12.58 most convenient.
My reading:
9.01
